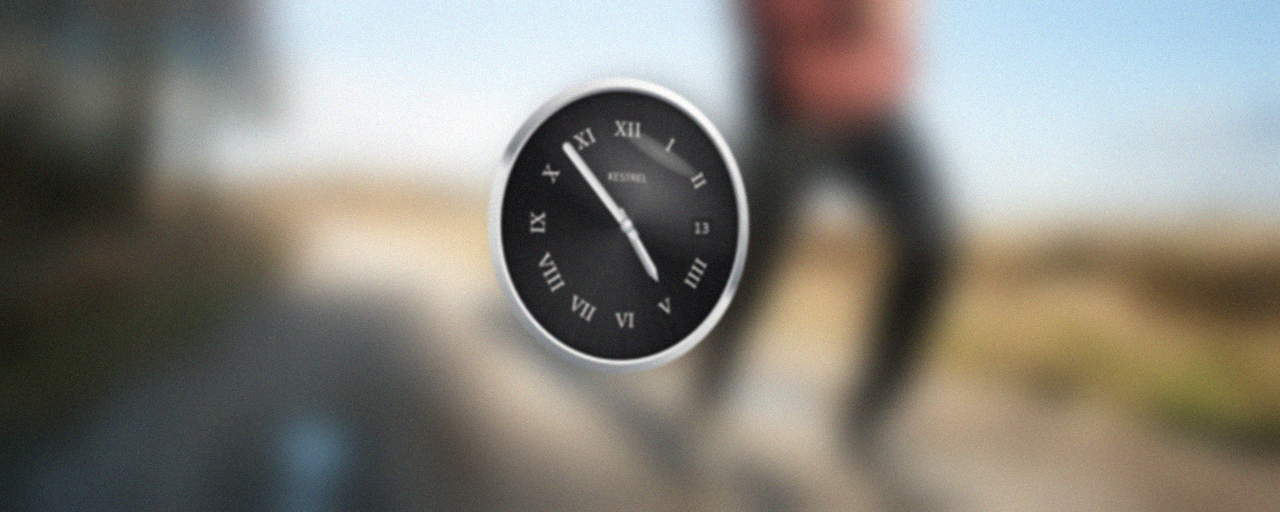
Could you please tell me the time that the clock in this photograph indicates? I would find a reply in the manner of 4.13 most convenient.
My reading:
4.53
